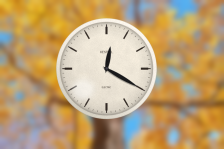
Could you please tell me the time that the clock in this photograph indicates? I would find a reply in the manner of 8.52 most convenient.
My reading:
12.20
